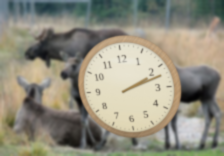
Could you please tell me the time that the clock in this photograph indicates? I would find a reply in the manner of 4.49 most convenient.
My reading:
2.12
